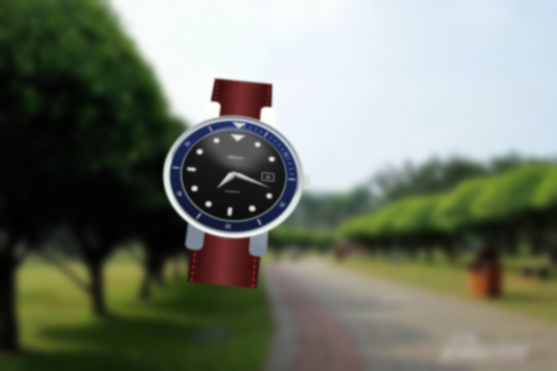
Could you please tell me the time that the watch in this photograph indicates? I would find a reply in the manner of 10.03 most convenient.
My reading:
7.18
